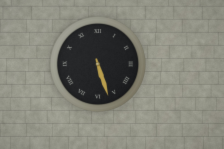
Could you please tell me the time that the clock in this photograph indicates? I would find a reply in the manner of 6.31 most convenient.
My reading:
5.27
